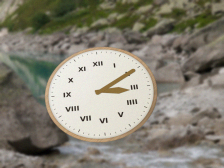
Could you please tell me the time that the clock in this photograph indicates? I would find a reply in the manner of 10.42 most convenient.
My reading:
3.10
